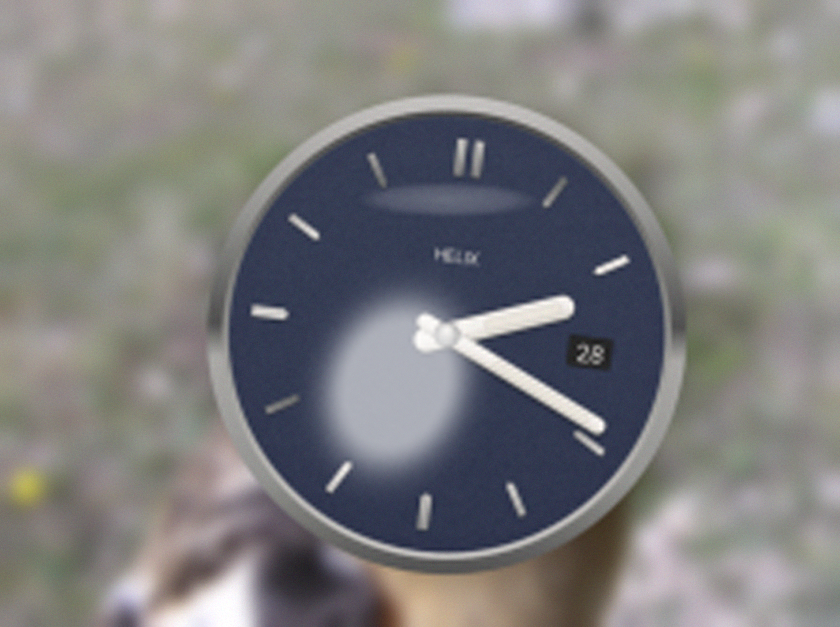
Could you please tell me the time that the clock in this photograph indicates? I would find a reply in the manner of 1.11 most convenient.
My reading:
2.19
